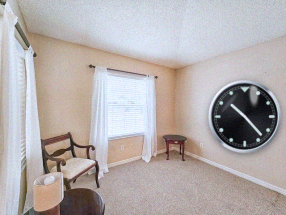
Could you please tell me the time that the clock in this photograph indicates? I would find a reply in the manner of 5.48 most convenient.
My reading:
10.23
